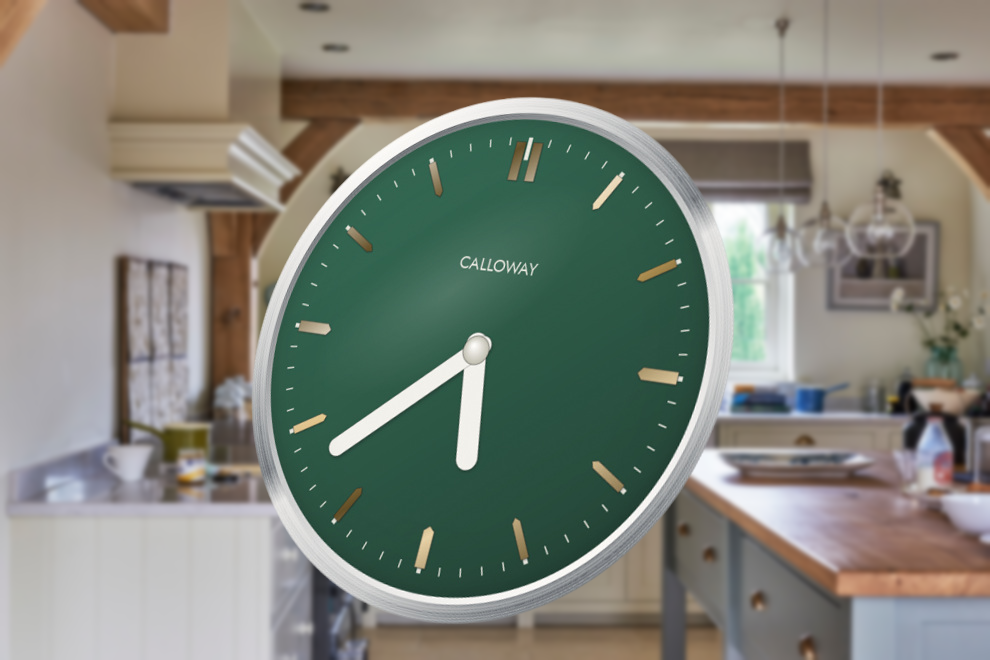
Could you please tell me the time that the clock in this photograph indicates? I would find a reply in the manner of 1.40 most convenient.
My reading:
5.38
